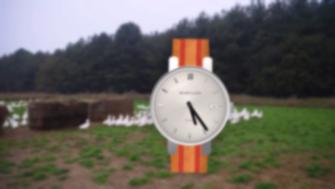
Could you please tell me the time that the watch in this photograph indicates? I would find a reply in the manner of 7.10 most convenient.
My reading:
5.24
